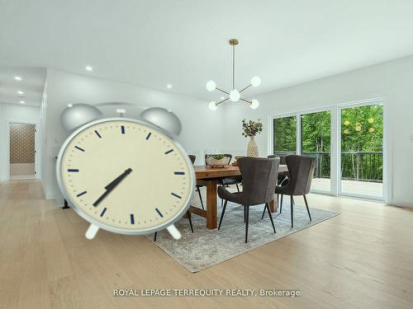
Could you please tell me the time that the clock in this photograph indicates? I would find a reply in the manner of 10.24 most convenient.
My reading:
7.37
